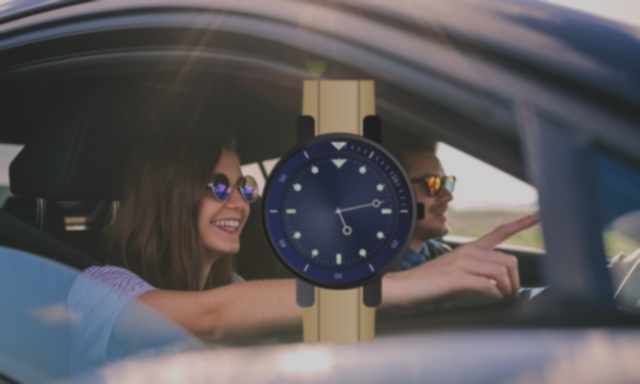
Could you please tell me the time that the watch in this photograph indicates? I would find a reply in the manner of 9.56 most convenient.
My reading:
5.13
